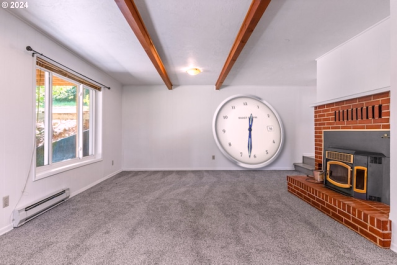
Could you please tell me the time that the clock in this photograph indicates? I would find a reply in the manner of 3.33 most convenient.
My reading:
12.32
